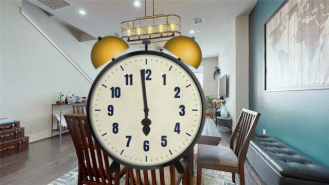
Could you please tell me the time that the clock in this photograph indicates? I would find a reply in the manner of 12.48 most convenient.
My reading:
5.59
